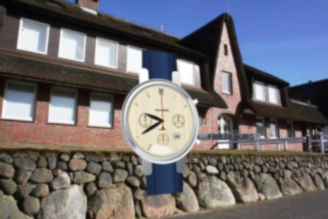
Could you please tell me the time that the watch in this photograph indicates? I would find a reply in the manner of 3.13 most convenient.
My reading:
9.40
